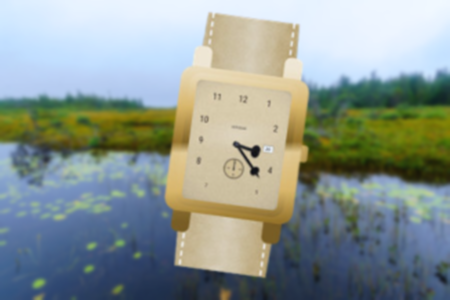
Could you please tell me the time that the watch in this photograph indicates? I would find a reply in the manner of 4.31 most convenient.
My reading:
3.23
